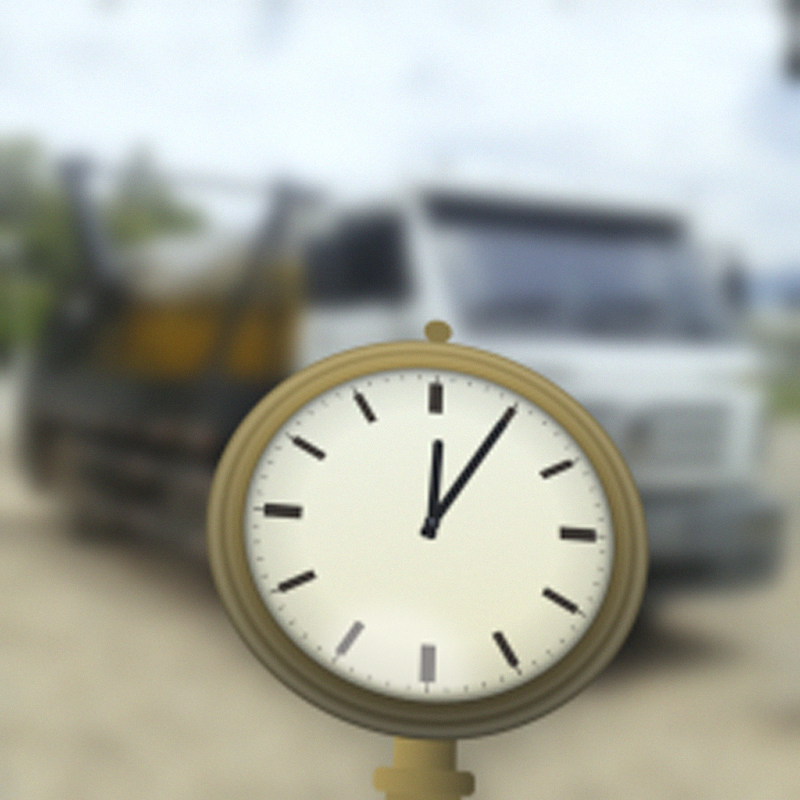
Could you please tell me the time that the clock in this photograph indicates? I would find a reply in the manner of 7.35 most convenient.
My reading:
12.05
